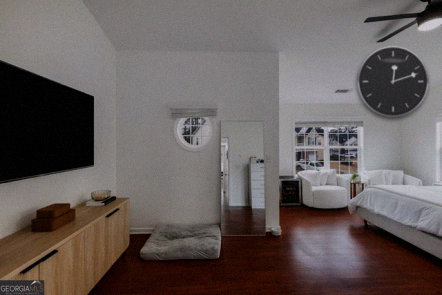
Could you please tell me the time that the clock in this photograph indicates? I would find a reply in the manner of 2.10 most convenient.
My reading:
12.12
